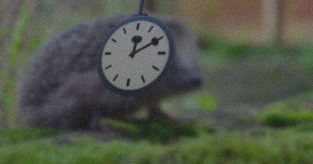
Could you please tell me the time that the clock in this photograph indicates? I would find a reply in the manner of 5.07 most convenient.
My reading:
12.10
